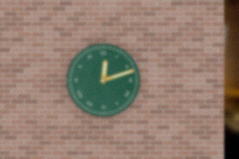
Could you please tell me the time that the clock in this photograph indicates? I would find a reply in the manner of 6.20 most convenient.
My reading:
12.12
